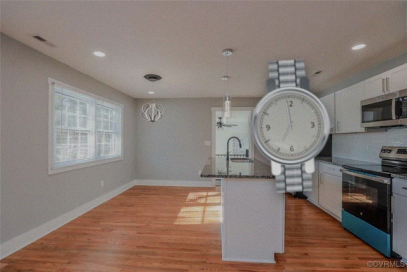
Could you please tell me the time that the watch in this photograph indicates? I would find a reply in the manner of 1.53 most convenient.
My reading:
6.59
